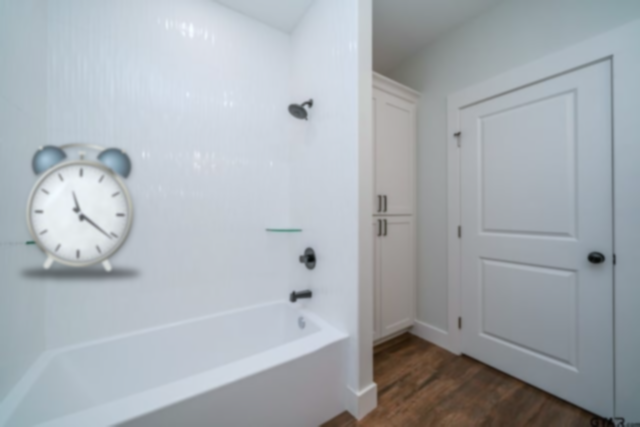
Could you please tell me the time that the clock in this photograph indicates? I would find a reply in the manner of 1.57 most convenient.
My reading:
11.21
